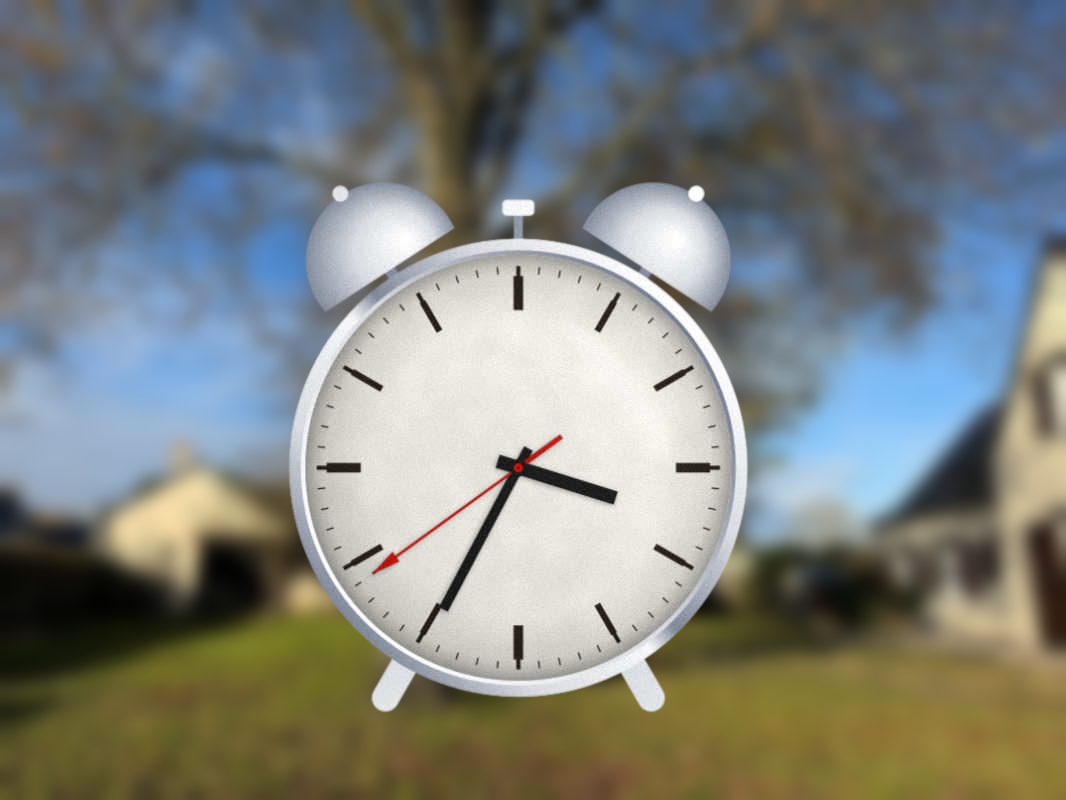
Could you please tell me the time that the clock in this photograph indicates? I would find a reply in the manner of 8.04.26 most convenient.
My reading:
3.34.39
